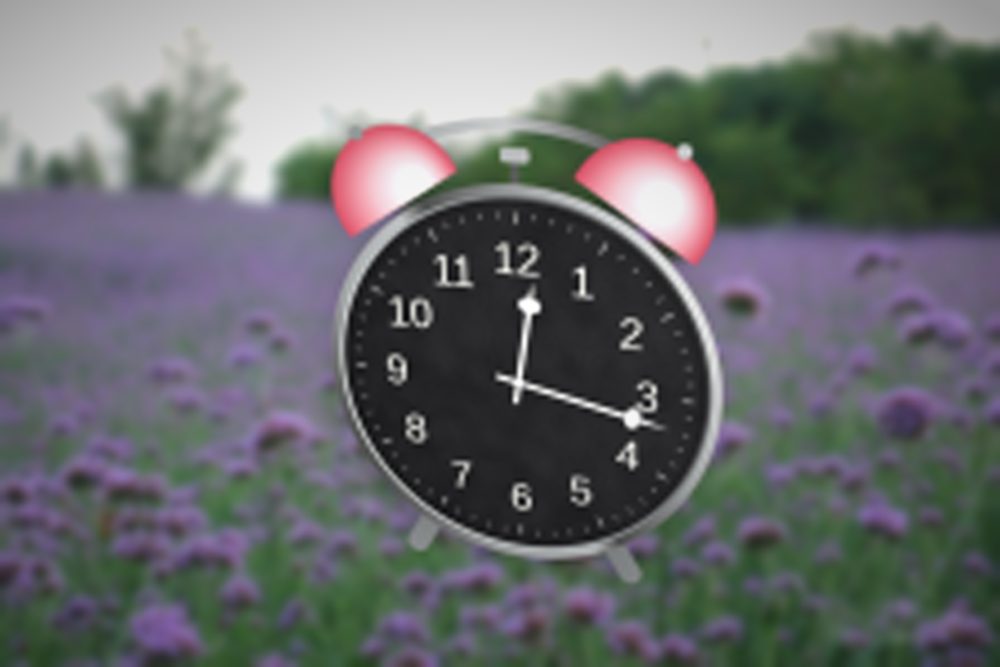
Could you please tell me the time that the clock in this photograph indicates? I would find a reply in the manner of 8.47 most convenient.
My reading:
12.17
